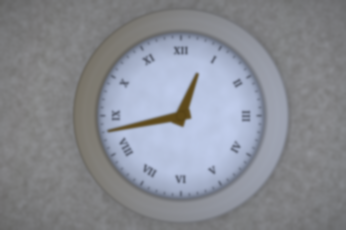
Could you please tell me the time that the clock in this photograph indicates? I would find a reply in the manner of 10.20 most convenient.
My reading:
12.43
